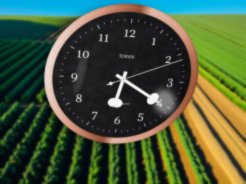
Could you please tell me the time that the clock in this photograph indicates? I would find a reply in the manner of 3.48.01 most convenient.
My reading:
6.20.11
